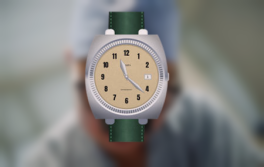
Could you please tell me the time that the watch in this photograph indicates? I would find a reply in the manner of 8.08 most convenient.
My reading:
11.22
